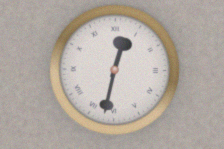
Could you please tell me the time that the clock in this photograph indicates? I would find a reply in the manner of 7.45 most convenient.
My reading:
12.32
